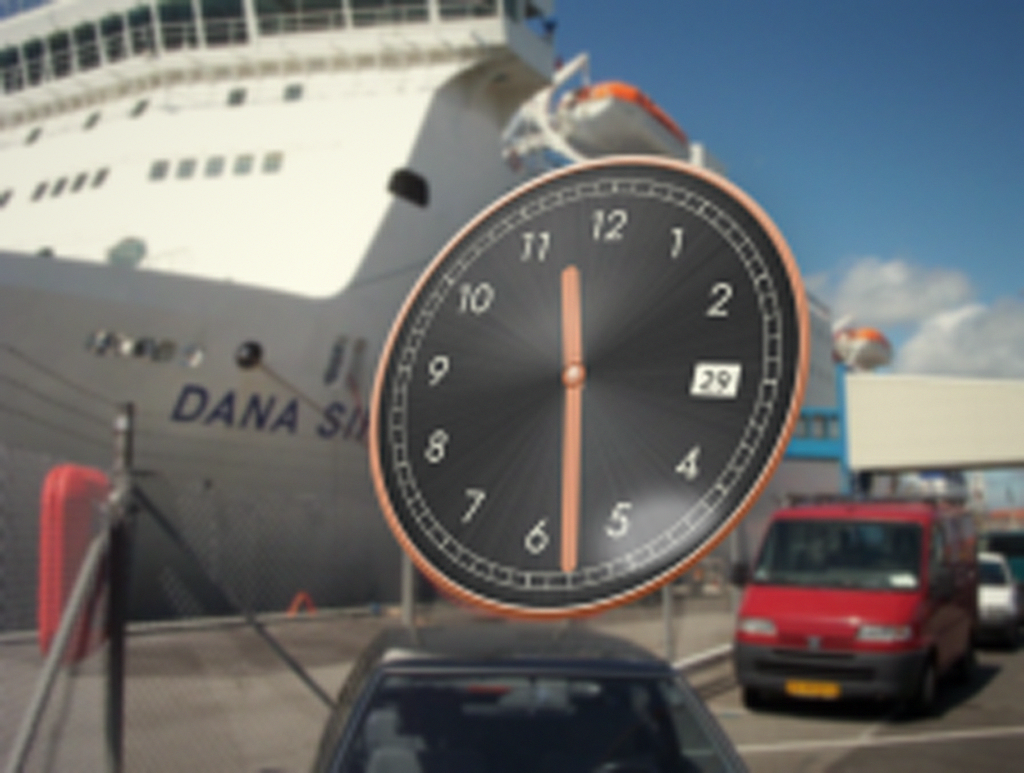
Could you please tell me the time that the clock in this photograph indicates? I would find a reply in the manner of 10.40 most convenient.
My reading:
11.28
